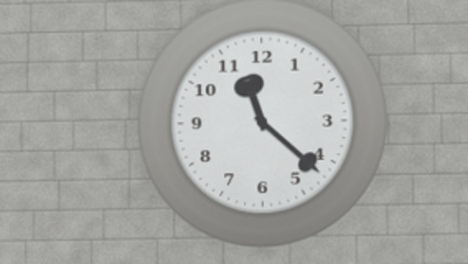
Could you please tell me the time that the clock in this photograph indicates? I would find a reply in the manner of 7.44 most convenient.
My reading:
11.22
